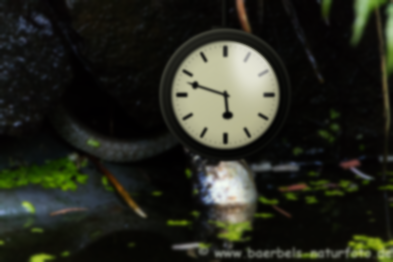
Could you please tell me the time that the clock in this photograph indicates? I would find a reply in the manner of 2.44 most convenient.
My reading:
5.48
